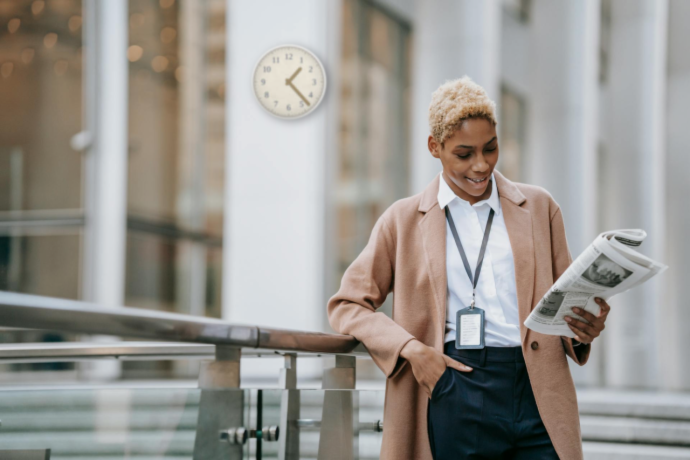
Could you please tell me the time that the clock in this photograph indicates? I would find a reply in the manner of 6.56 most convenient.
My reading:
1.23
